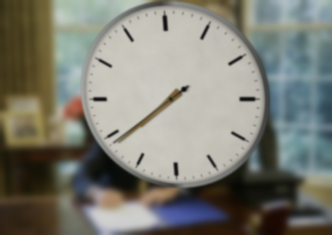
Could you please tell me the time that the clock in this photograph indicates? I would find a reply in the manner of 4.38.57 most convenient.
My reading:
7.38.39
